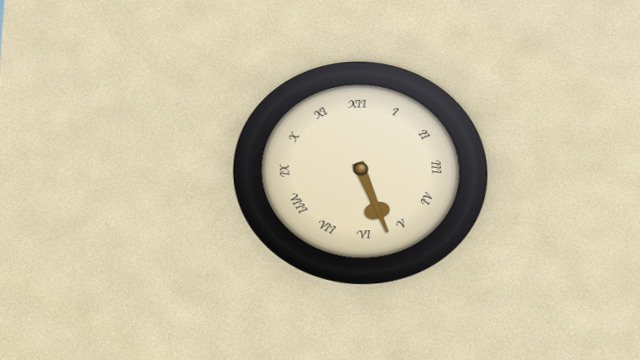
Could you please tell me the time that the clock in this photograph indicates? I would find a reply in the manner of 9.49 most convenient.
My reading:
5.27
